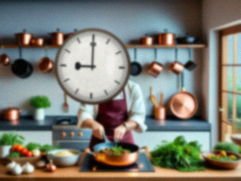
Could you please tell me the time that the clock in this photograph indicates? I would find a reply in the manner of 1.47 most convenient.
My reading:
9.00
